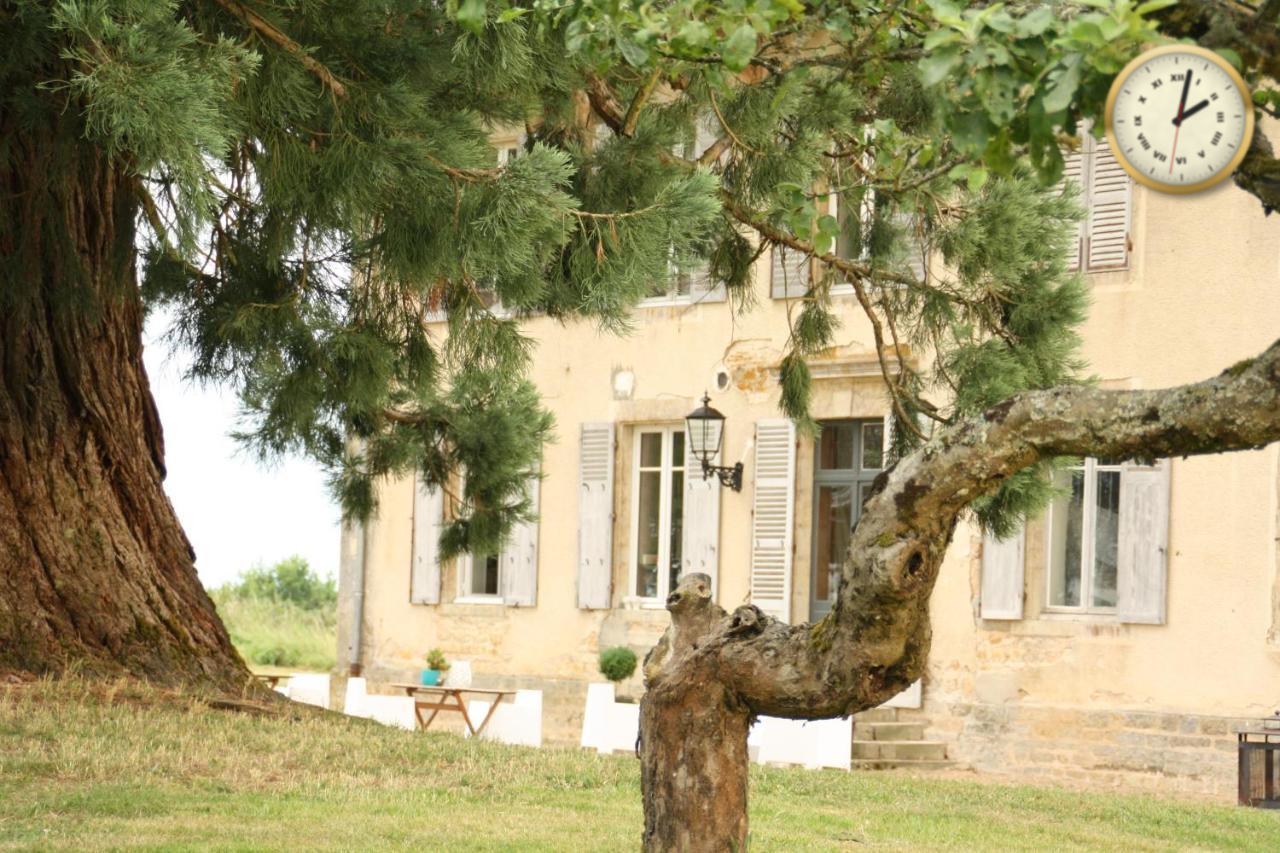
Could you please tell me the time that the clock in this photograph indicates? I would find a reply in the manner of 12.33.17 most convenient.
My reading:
2.02.32
